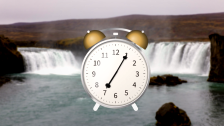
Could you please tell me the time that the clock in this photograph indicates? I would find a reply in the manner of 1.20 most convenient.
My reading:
7.05
